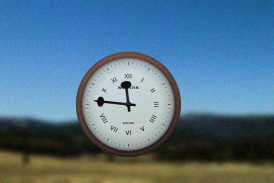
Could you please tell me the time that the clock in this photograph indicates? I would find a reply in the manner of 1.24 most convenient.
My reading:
11.46
